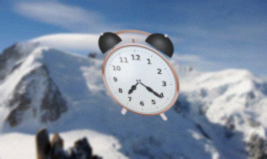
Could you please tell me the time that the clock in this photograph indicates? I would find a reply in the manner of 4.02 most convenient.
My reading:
7.21
